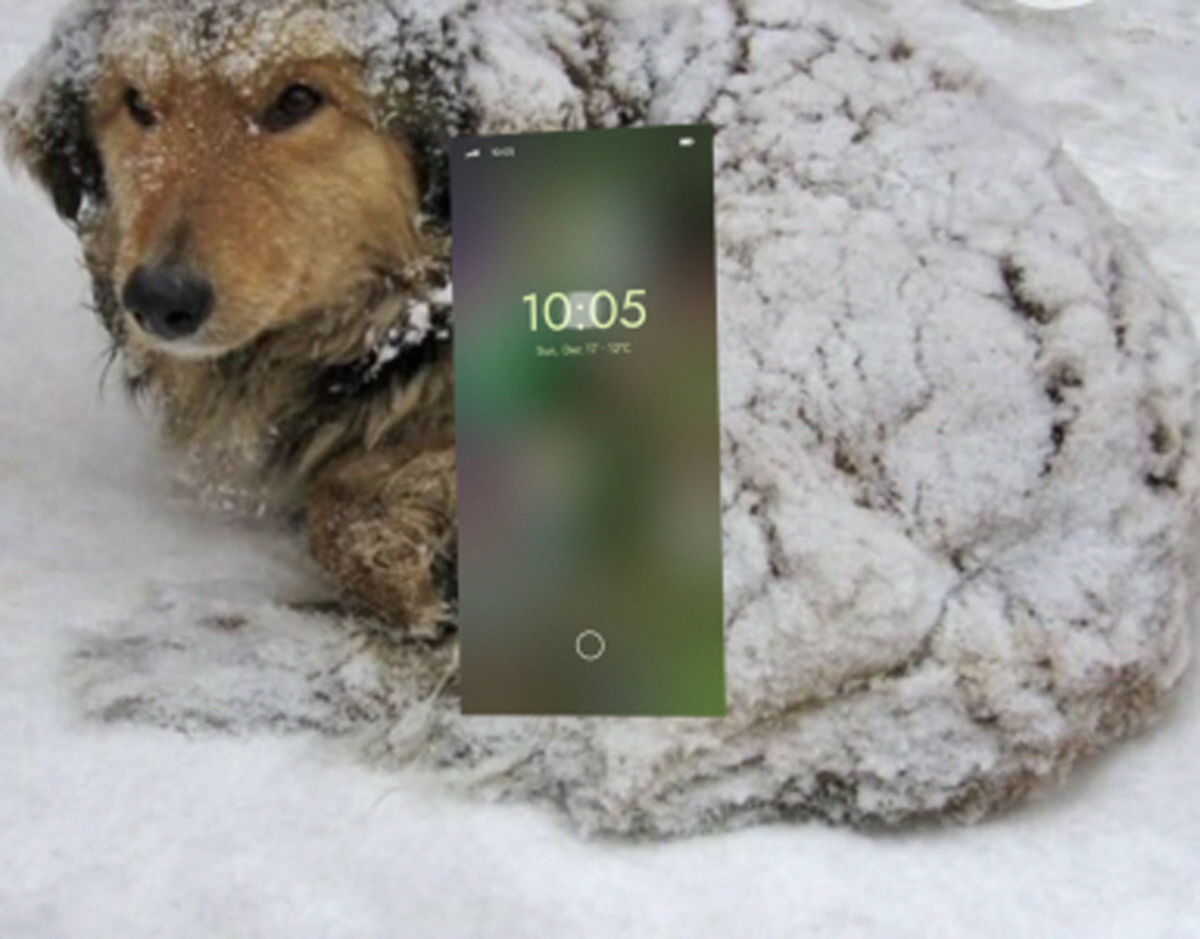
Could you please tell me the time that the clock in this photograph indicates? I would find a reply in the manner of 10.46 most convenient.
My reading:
10.05
